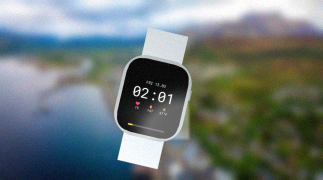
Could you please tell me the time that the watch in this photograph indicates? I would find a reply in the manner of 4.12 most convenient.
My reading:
2.01
